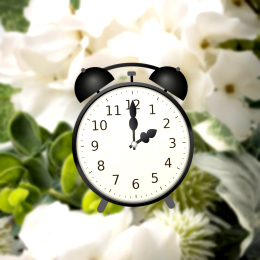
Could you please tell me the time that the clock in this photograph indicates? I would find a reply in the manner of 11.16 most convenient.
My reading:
2.00
